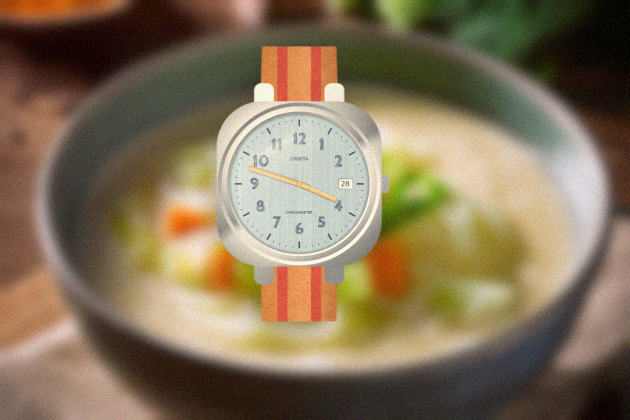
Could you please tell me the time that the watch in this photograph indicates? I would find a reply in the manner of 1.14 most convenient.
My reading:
3.48
